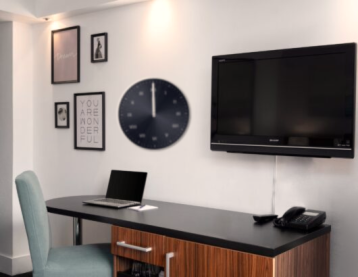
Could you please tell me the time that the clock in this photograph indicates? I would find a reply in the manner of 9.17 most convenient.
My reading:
12.00
